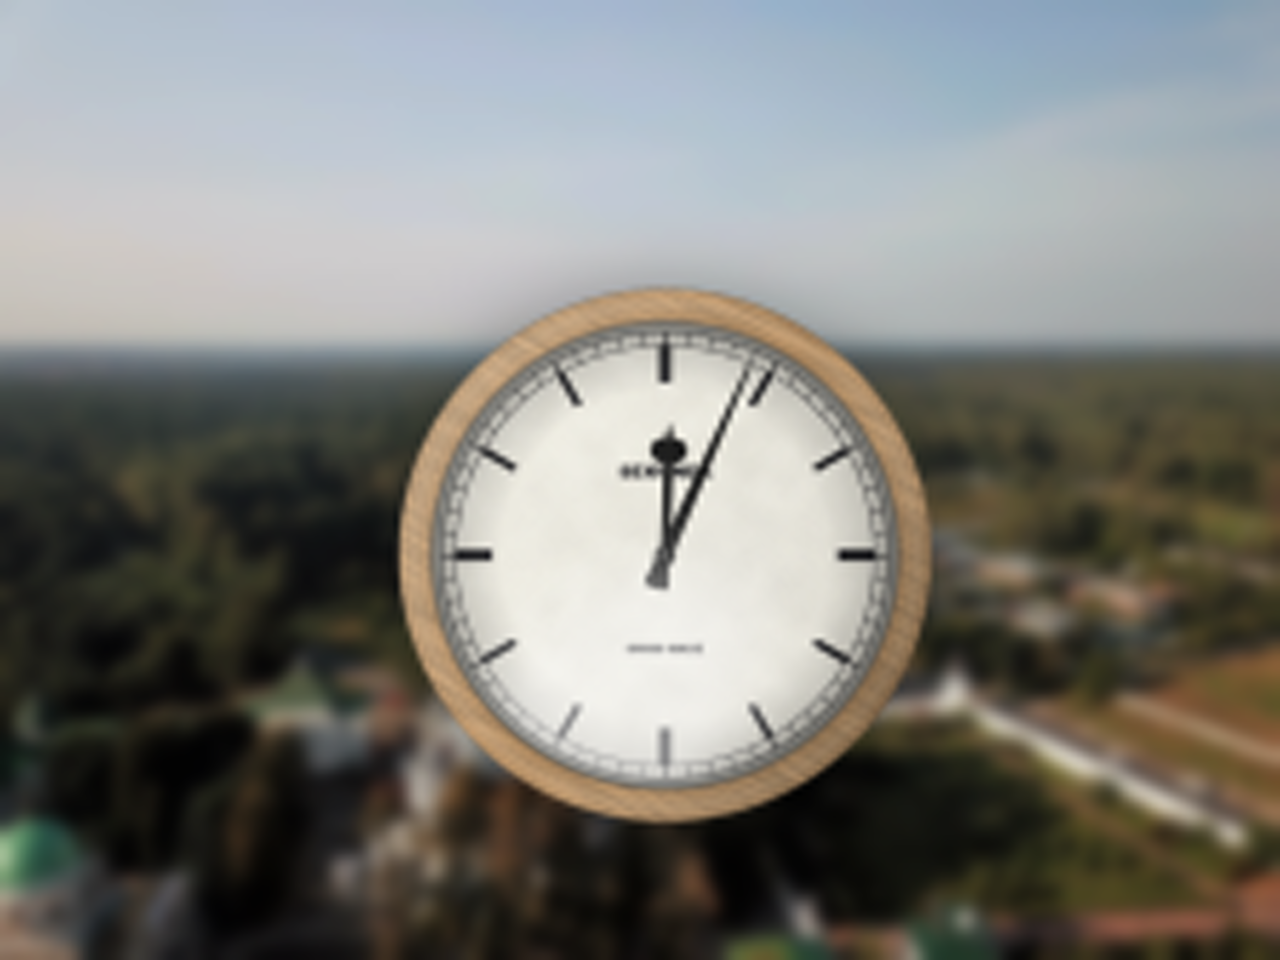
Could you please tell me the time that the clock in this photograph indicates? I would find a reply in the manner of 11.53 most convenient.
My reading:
12.04
